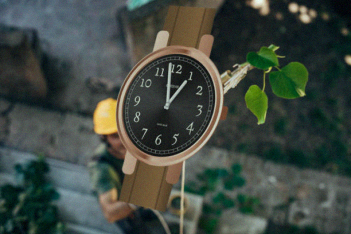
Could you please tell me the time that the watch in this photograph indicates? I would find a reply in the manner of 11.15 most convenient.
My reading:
12.58
